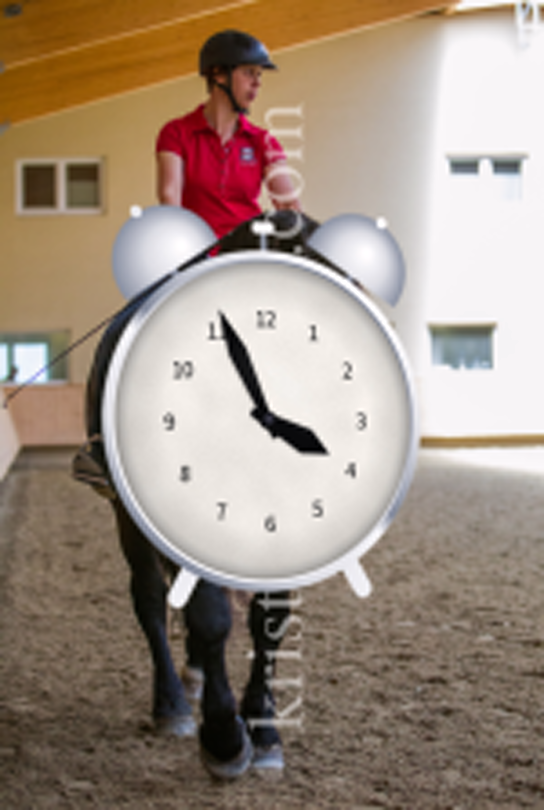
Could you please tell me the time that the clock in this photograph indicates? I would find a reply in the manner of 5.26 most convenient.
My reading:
3.56
